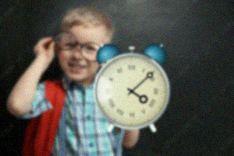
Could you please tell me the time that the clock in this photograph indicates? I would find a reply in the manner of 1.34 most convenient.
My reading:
4.08
